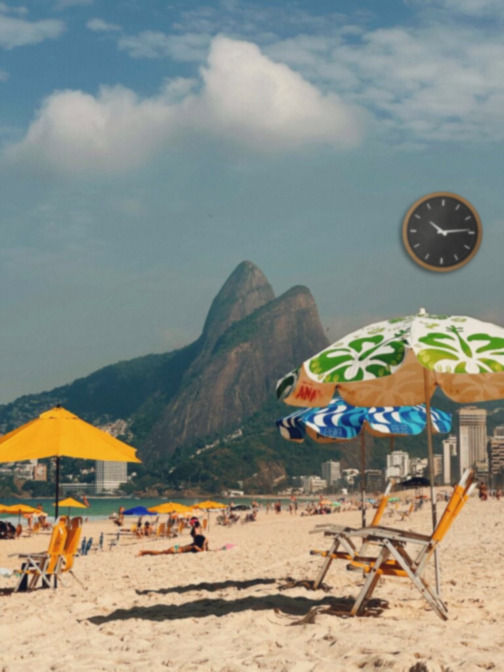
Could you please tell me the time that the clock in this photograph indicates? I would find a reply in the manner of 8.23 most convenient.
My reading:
10.14
